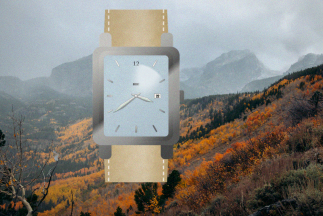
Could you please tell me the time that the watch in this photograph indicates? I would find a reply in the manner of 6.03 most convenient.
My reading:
3.39
